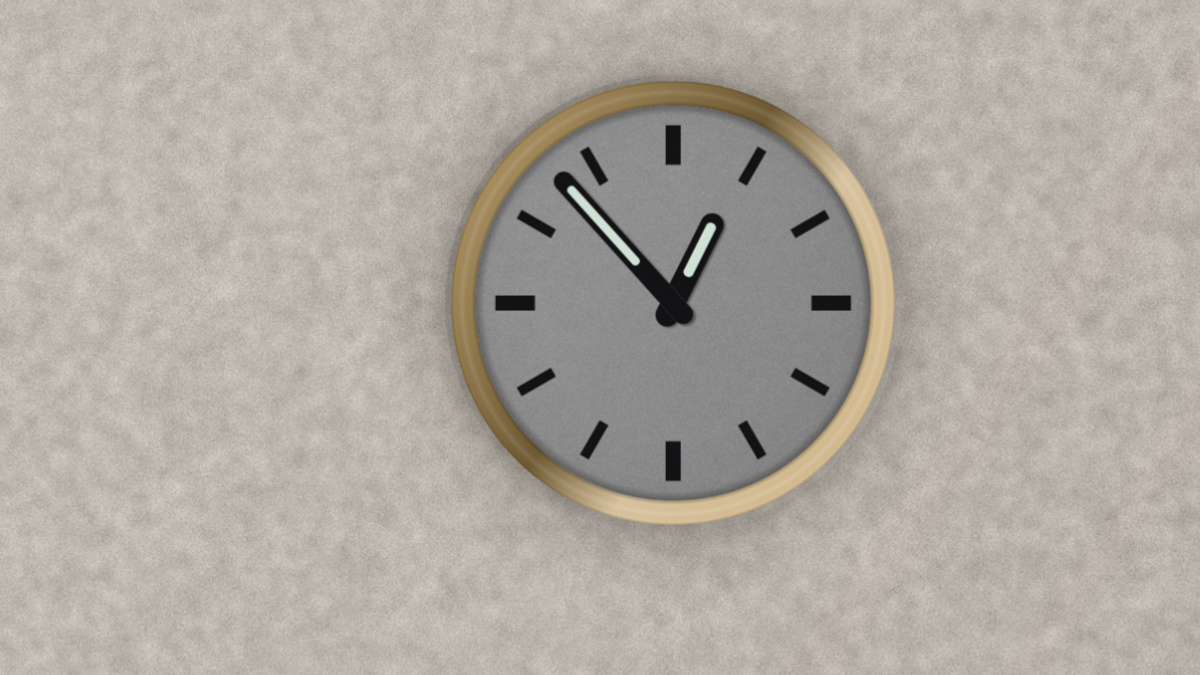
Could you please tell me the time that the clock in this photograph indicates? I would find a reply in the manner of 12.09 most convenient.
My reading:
12.53
